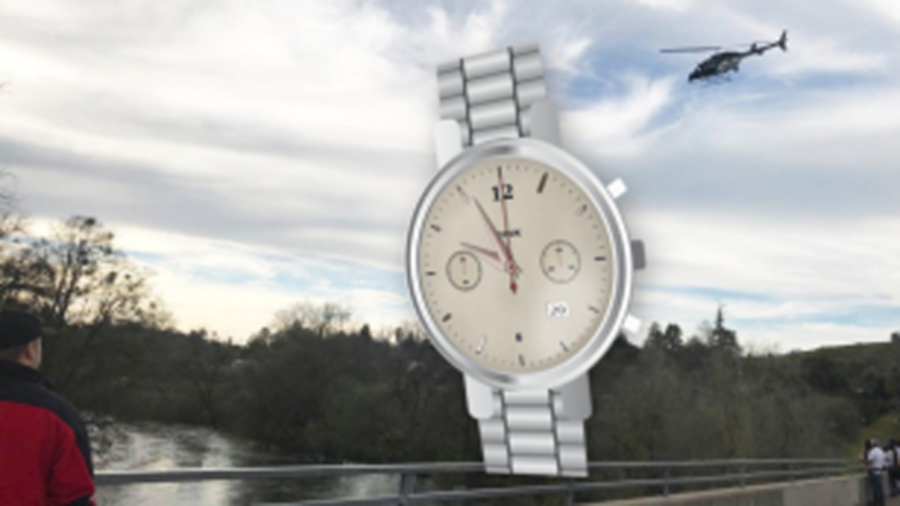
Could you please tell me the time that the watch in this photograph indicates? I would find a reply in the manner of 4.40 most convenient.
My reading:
9.56
